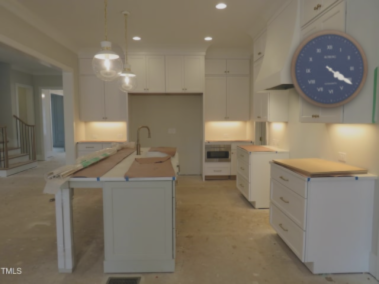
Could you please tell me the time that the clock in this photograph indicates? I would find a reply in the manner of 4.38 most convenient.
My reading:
4.21
